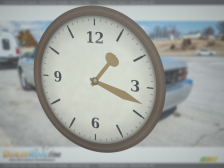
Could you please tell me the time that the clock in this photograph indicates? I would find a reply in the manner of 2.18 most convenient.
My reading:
1.18
